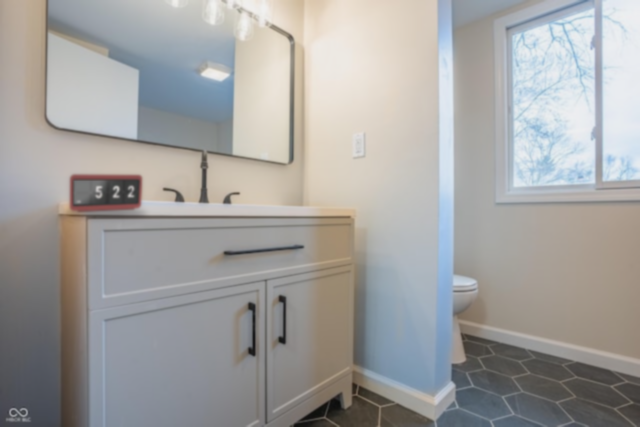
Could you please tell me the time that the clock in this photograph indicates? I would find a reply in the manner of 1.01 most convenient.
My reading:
5.22
